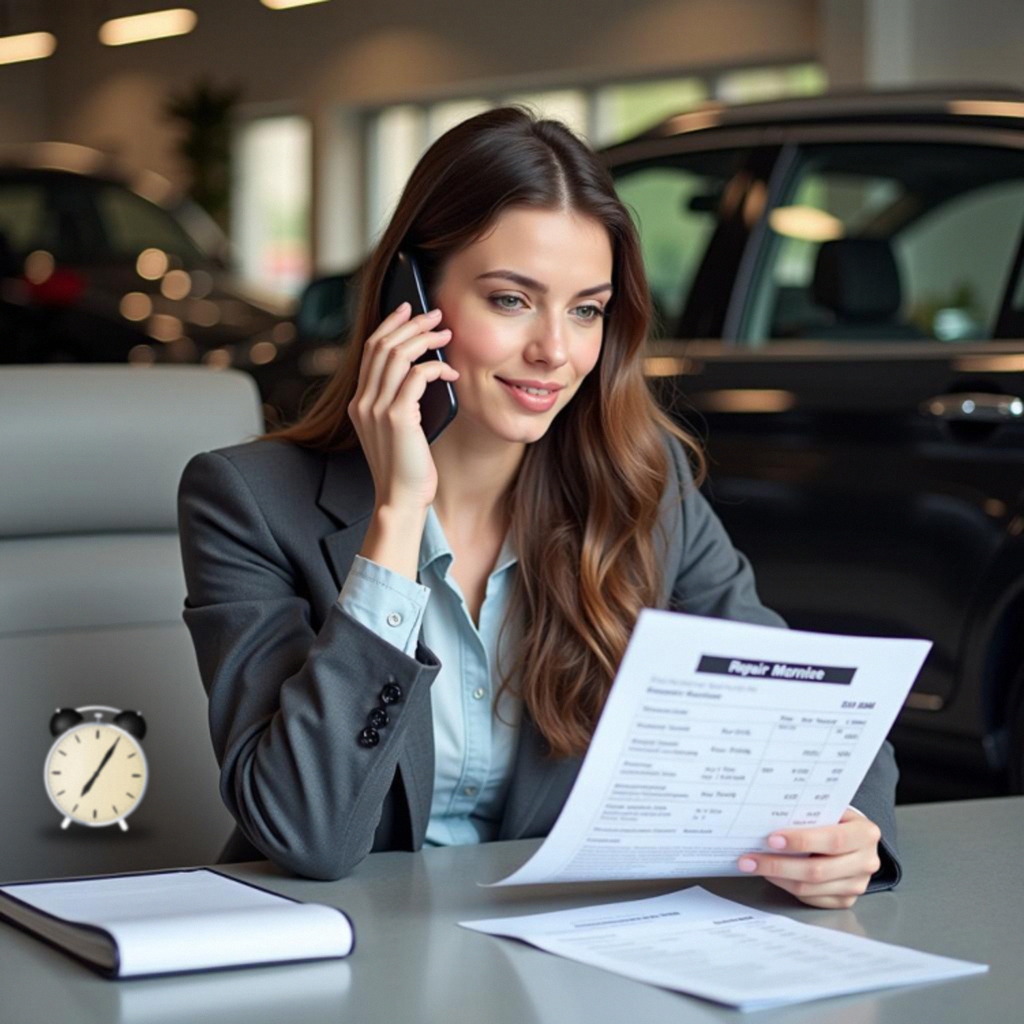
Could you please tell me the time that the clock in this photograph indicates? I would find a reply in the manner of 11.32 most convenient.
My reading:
7.05
